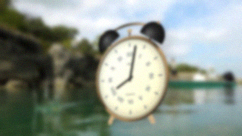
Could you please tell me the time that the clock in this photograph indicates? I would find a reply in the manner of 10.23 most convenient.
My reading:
8.02
